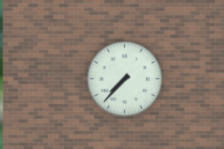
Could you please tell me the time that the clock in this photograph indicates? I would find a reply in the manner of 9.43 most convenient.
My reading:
7.37
